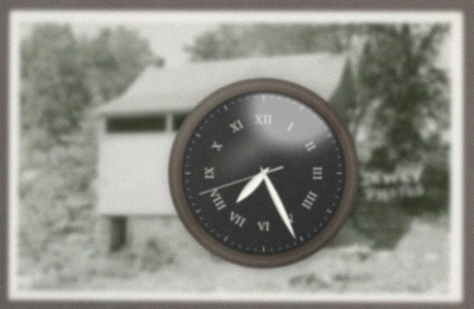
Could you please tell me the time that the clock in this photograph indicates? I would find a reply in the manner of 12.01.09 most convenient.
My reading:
7.25.42
